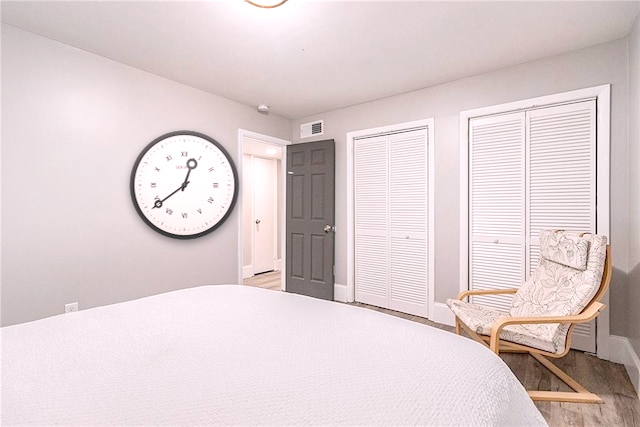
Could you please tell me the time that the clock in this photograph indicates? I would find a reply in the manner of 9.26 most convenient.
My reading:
12.39
